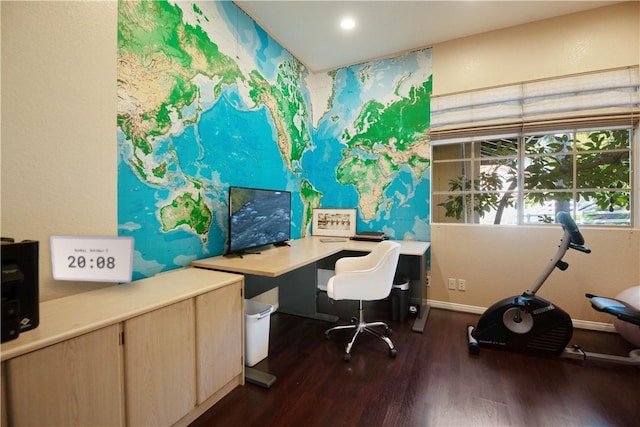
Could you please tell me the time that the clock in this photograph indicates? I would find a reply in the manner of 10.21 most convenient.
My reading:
20.08
